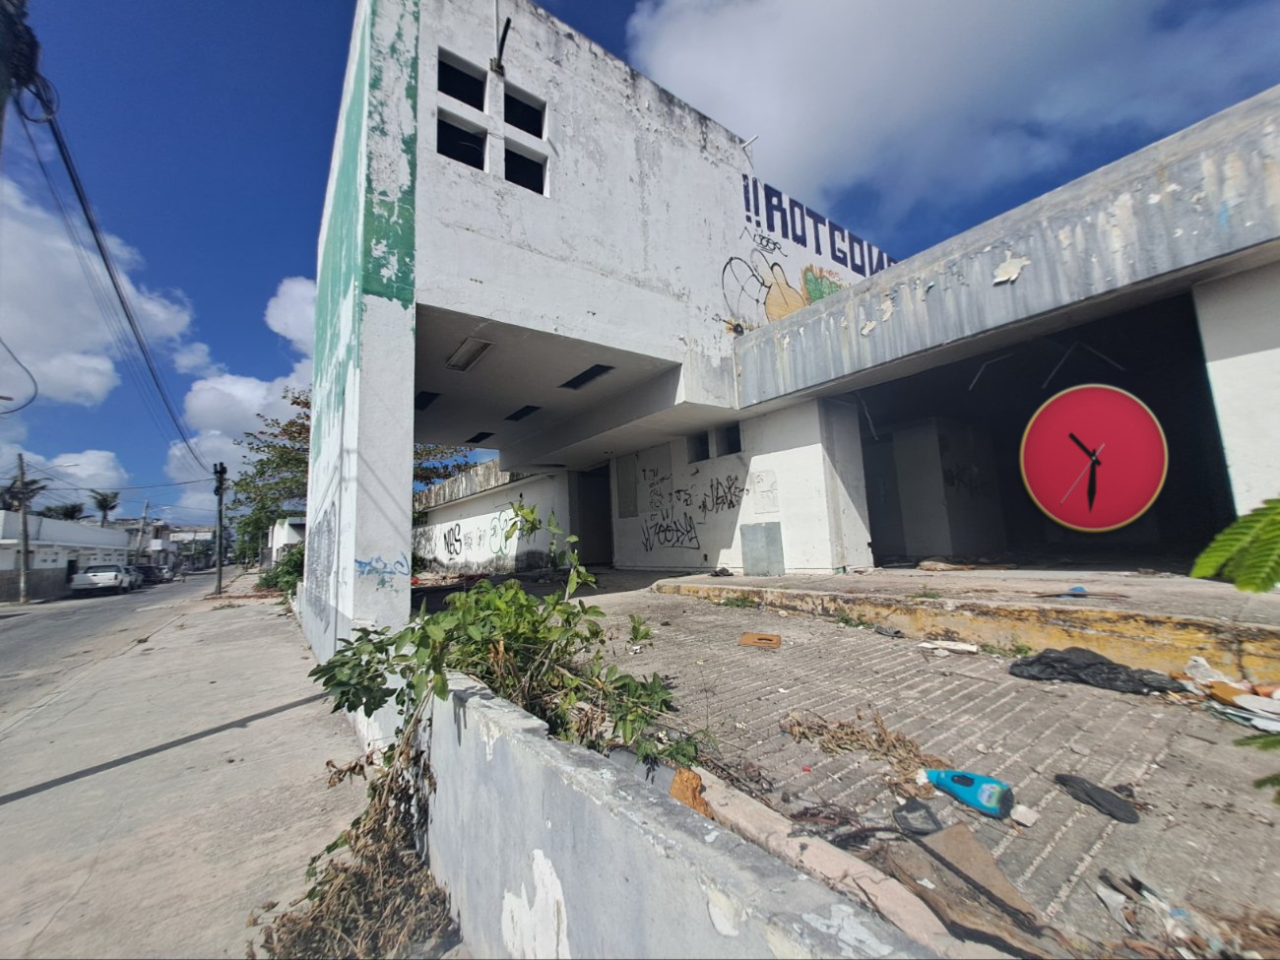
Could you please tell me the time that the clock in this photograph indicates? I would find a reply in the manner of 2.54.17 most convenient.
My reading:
10.30.36
